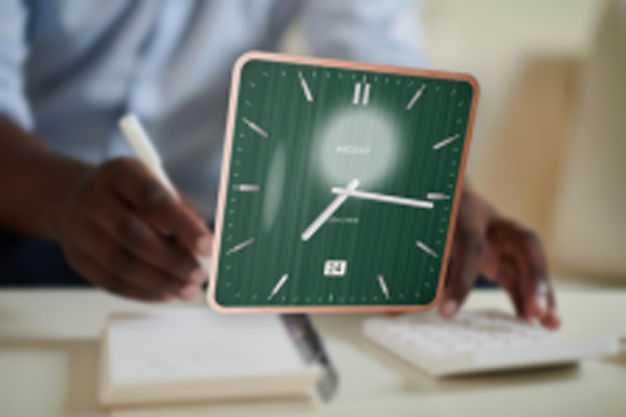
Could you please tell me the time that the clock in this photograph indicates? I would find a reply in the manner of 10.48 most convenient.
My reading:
7.16
